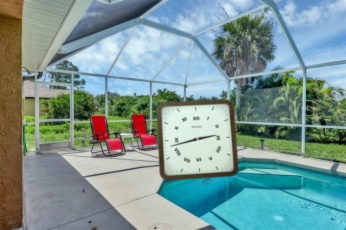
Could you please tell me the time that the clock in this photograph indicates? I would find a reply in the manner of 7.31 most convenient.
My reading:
2.43
